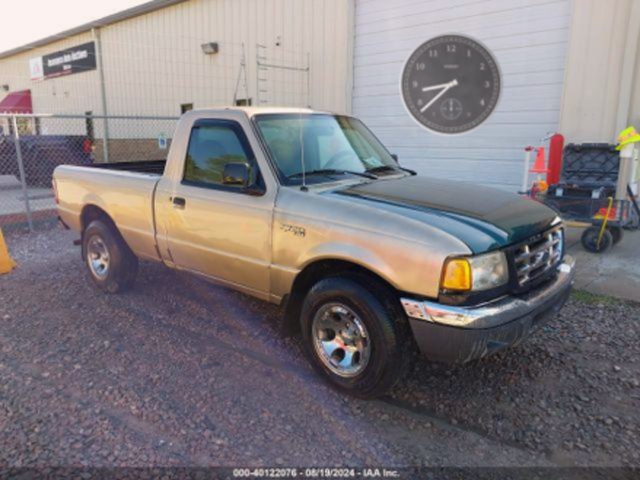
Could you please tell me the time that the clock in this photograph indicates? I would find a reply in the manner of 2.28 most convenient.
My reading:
8.38
